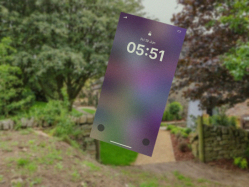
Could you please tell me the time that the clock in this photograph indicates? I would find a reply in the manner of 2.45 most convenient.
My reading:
5.51
